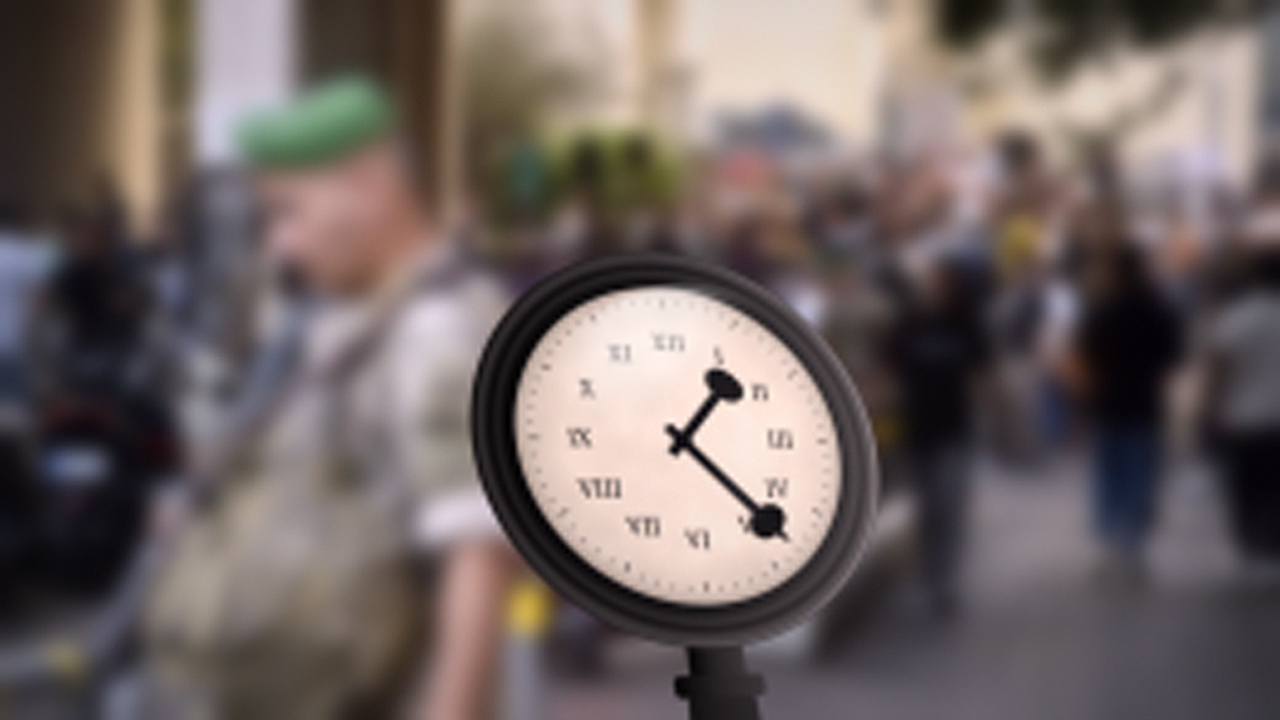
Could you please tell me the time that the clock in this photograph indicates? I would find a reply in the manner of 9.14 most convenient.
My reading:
1.23
